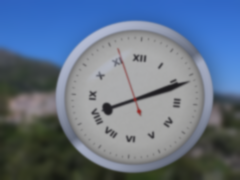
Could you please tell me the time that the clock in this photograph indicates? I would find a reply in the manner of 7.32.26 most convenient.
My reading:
8.10.56
